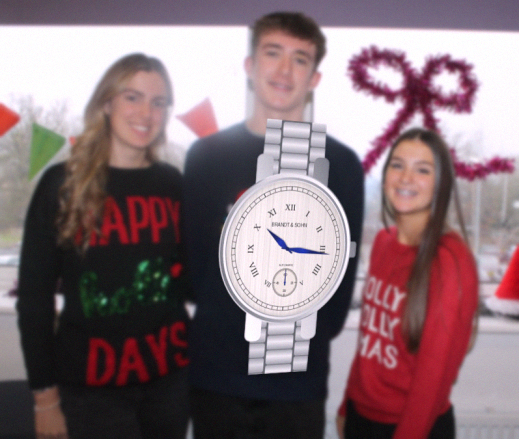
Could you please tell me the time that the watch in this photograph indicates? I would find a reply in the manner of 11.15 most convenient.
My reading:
10.16
